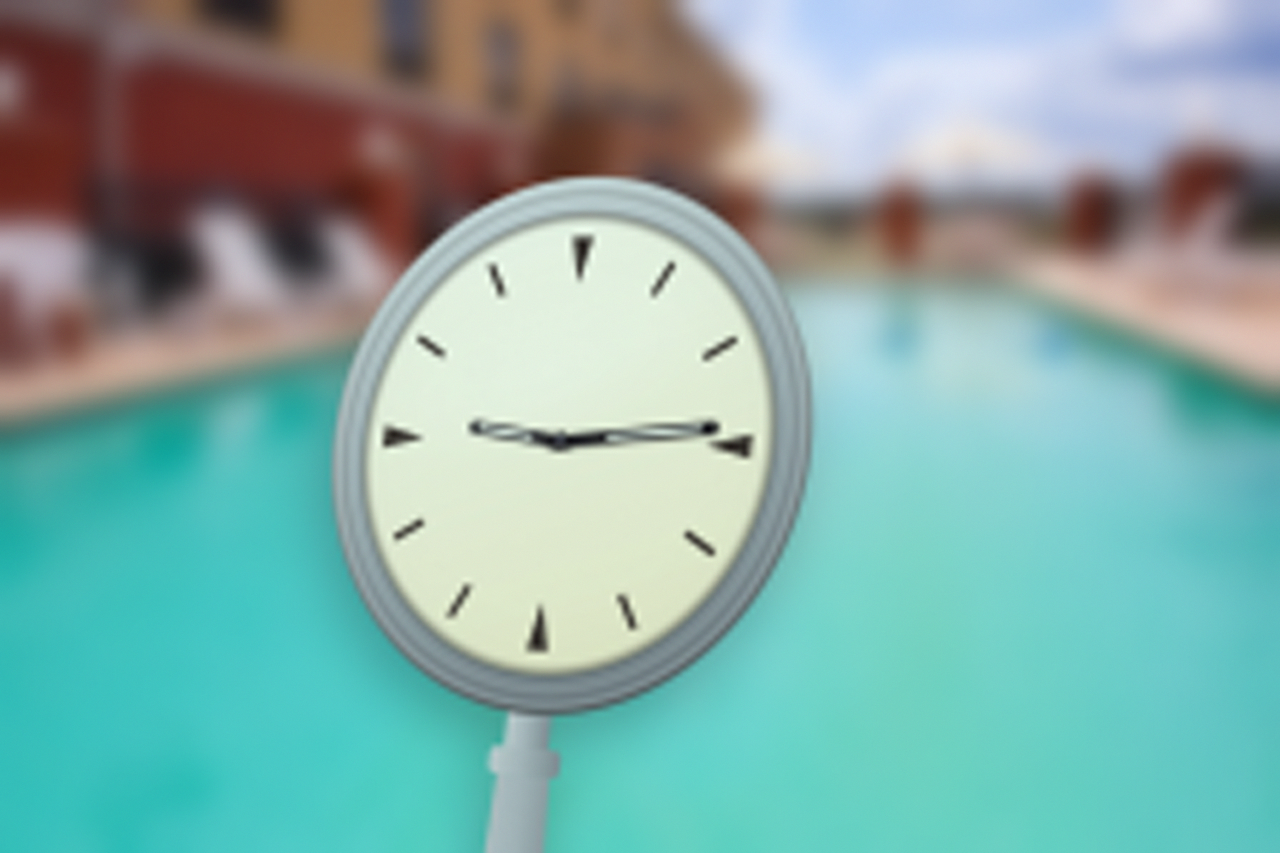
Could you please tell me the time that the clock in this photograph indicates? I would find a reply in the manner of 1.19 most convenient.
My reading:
9.14
